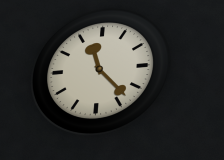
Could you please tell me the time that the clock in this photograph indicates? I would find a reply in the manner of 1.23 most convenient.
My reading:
11.23
